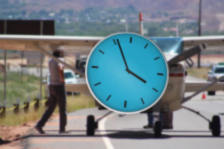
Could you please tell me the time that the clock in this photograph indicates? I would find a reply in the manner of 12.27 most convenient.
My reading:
3.56
